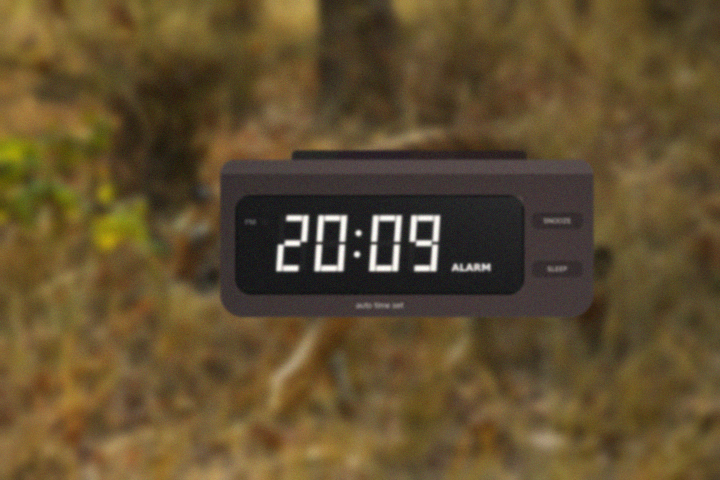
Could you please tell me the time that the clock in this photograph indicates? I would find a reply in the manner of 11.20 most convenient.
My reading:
20.09
